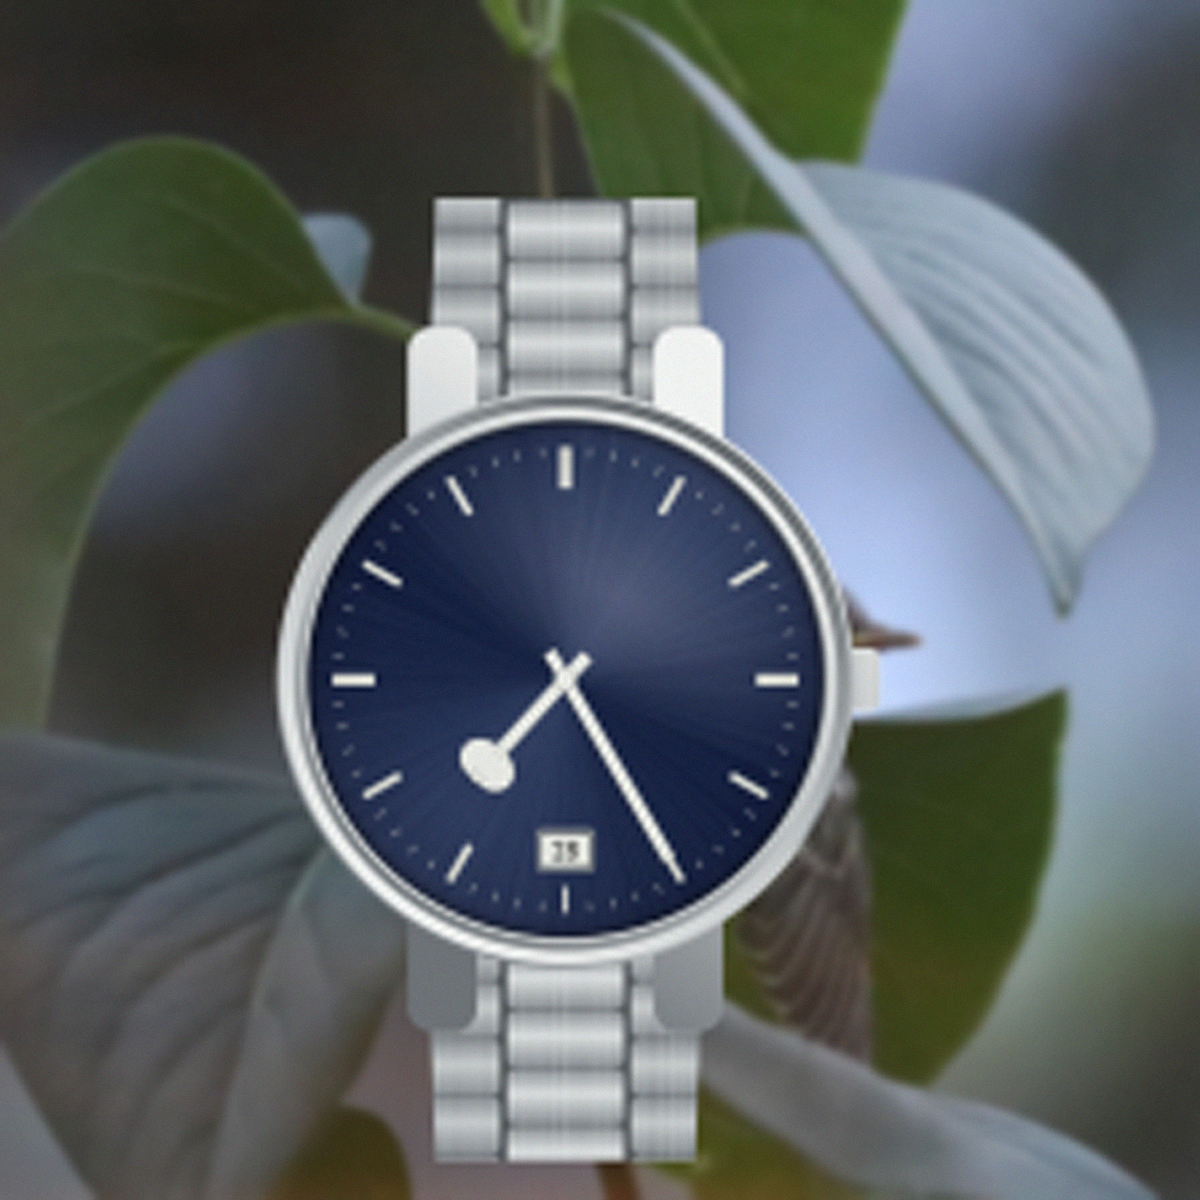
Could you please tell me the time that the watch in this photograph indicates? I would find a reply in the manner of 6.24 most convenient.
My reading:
7.25
